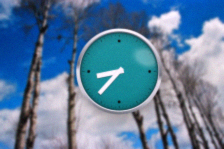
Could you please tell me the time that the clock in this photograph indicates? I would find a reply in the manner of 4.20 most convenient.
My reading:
8.37
